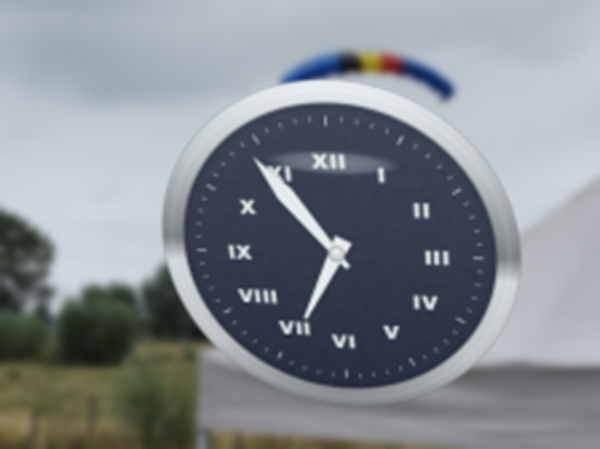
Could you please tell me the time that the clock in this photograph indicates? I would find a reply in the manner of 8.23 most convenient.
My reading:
6.54
